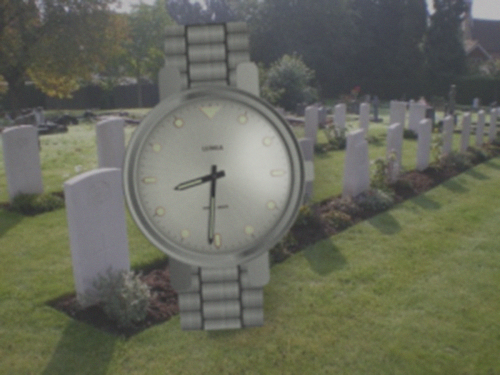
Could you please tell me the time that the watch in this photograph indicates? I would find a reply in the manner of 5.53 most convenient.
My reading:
8.31
